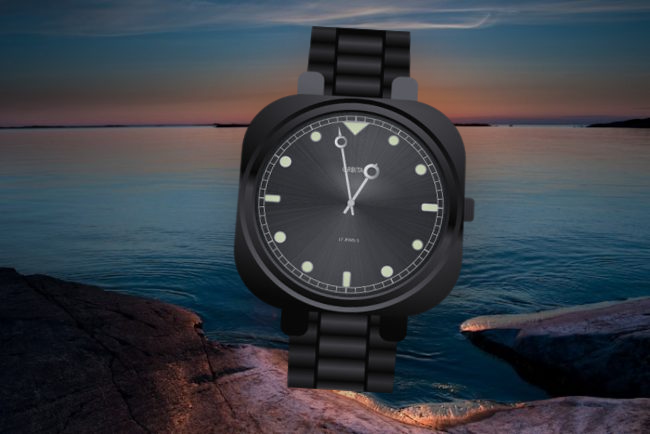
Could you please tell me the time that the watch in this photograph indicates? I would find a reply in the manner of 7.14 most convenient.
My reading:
12.58
